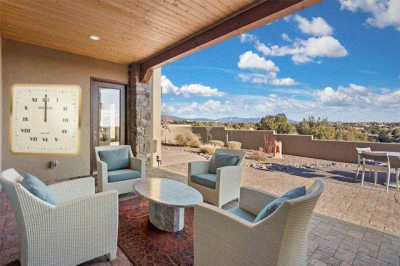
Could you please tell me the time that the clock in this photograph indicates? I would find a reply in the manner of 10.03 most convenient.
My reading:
12.00
